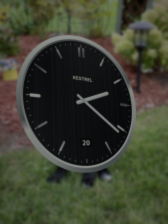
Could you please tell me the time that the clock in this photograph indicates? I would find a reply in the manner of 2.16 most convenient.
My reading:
2.21
